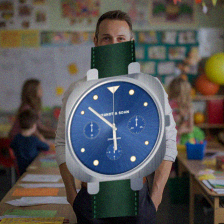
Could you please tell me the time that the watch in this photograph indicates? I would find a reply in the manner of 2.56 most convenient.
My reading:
5.52
